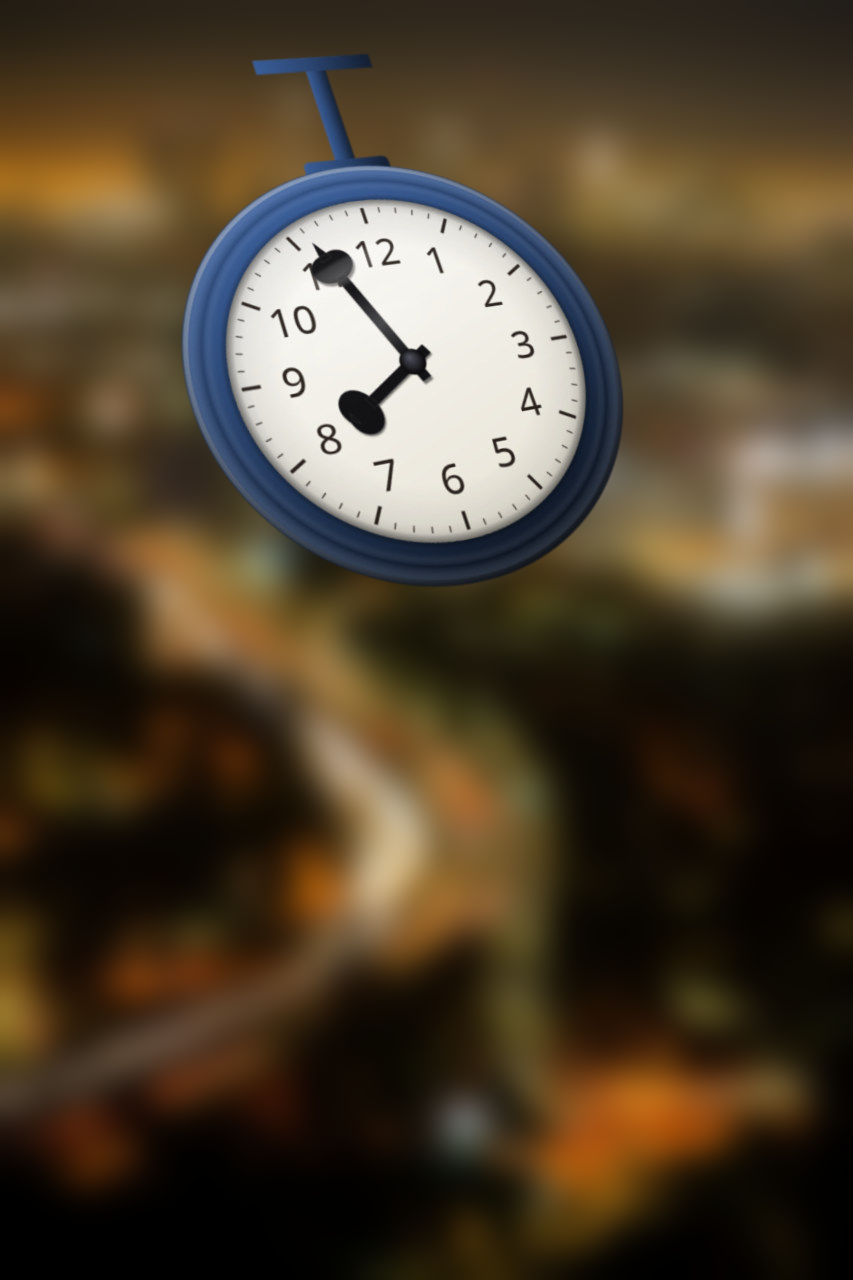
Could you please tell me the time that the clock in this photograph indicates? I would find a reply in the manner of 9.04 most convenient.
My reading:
7.56
